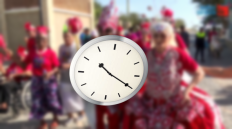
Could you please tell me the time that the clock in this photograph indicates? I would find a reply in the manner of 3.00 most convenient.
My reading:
10.20
